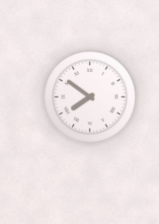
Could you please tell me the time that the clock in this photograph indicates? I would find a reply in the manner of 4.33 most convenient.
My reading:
7.51
